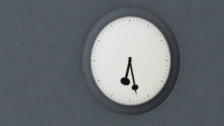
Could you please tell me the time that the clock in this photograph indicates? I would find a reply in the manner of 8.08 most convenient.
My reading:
6.28
